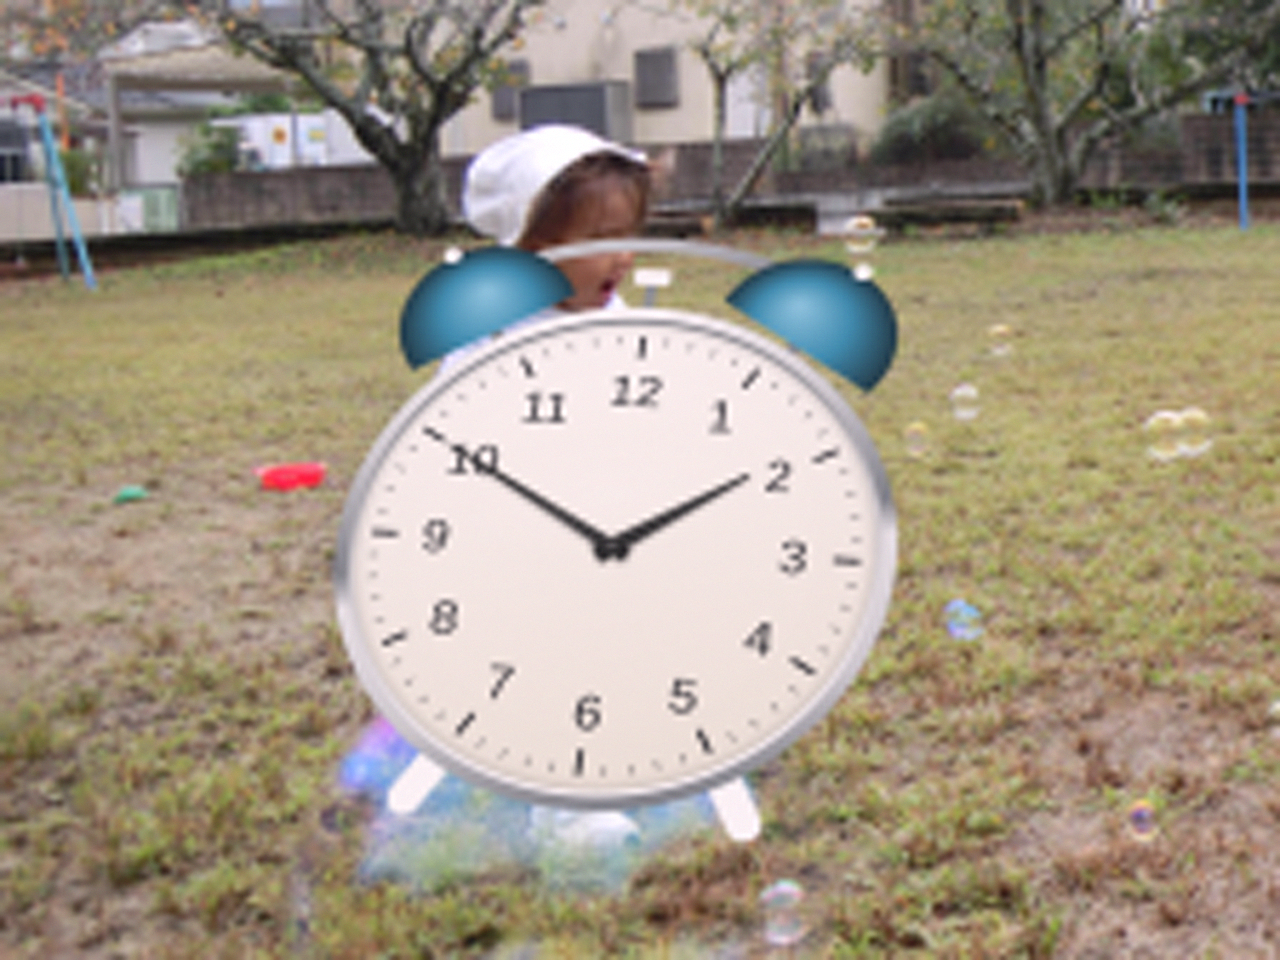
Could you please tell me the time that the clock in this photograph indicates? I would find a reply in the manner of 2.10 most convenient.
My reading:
1.50
